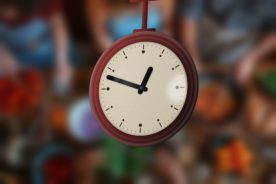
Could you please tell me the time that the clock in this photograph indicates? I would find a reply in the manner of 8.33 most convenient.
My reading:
12.48
